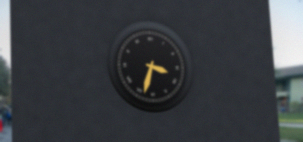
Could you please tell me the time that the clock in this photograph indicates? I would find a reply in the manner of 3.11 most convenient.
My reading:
3.33
